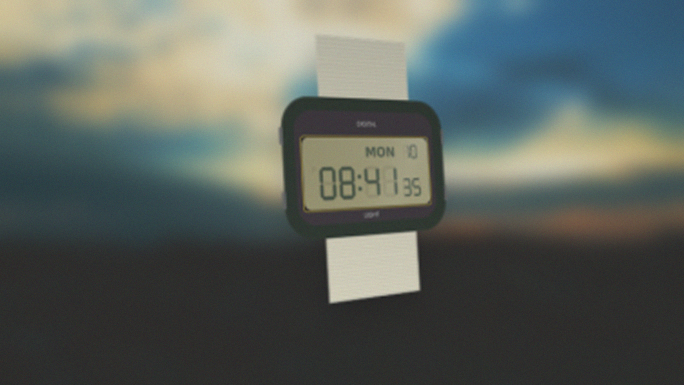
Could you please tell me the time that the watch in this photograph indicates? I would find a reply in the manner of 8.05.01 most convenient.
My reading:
8.41.35
